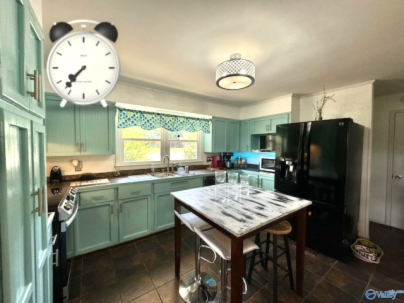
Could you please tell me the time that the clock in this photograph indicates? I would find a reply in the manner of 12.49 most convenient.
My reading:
7.37
